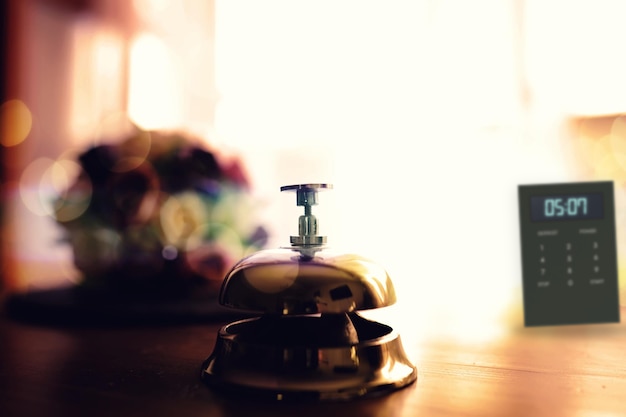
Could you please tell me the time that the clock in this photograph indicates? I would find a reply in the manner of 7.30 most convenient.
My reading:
5.07
